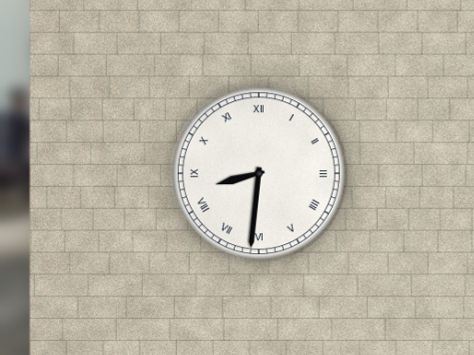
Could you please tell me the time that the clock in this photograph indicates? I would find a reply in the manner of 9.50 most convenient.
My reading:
8.31
